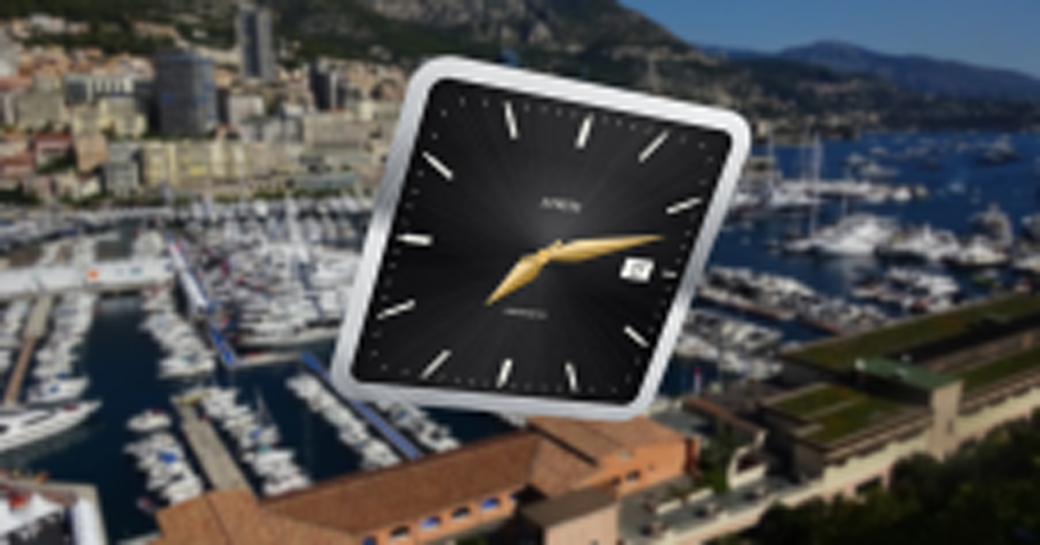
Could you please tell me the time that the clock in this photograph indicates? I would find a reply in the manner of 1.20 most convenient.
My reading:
7.12
